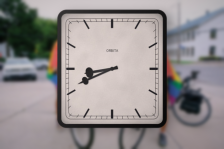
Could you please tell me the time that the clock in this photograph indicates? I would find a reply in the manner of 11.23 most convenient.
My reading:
8.41
